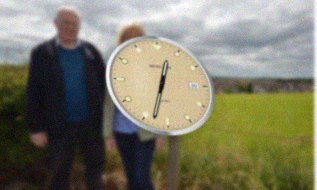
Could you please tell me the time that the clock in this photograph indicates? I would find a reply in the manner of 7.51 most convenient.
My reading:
12.33
